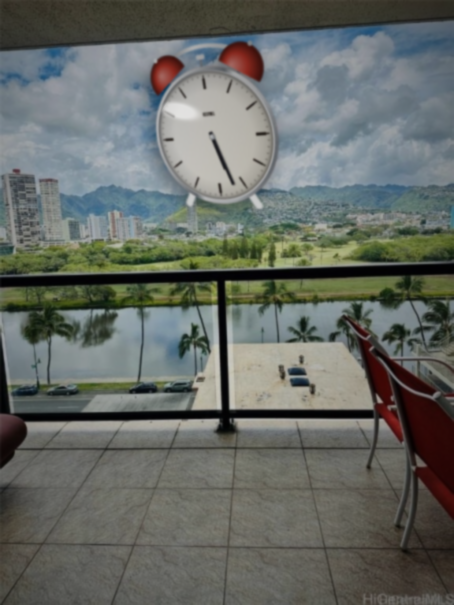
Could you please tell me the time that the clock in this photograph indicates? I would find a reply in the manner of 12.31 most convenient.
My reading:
5.27
